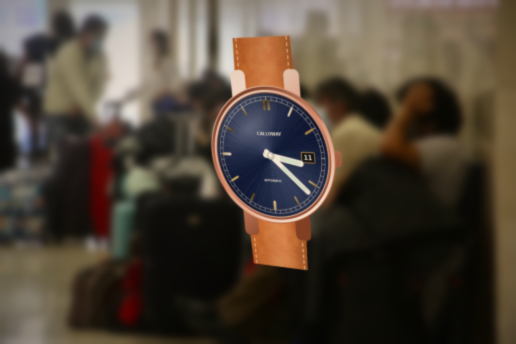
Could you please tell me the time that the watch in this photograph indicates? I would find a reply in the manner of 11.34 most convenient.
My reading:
3.22
